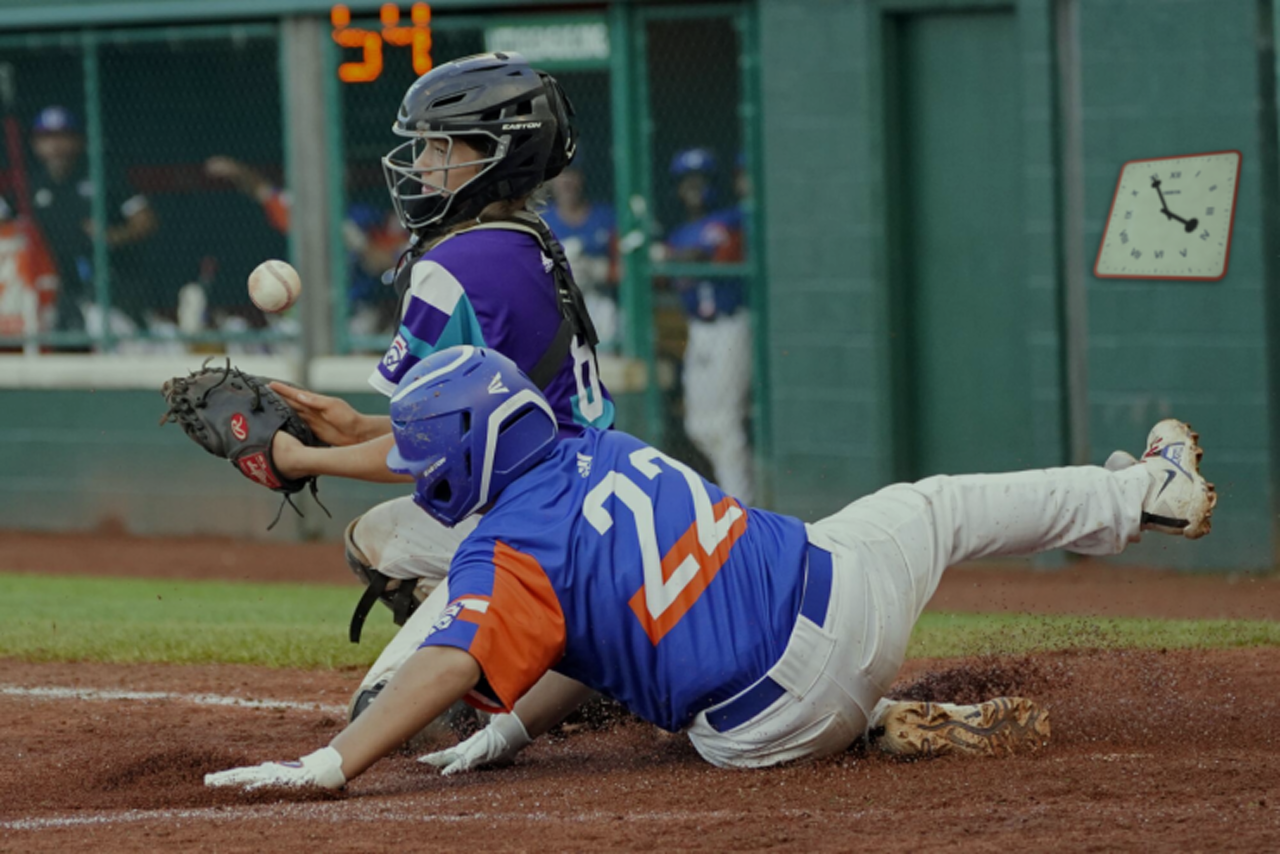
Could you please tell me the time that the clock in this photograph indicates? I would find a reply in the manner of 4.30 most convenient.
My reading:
3.55
